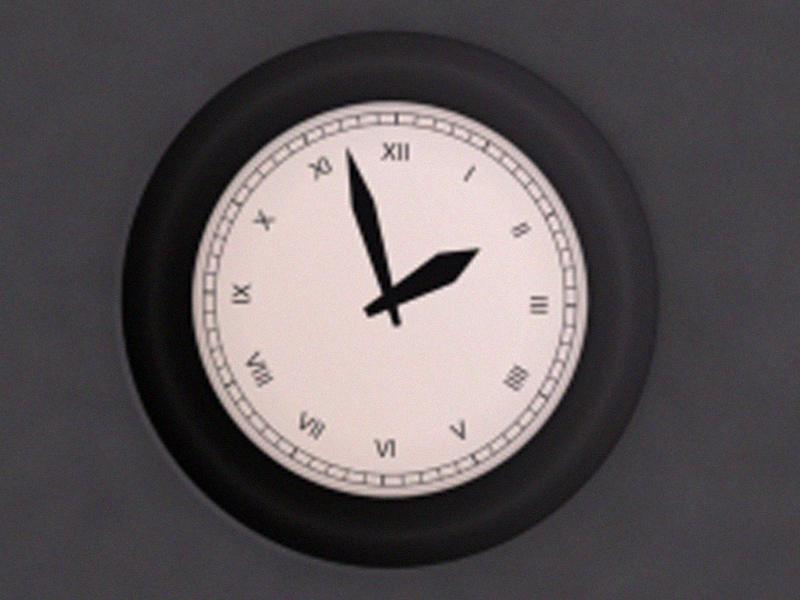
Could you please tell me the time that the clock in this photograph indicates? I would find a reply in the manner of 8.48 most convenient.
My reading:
1.57
